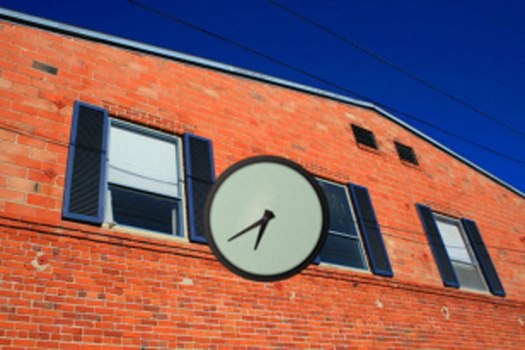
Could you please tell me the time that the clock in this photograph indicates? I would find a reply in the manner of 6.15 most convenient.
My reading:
6.40
